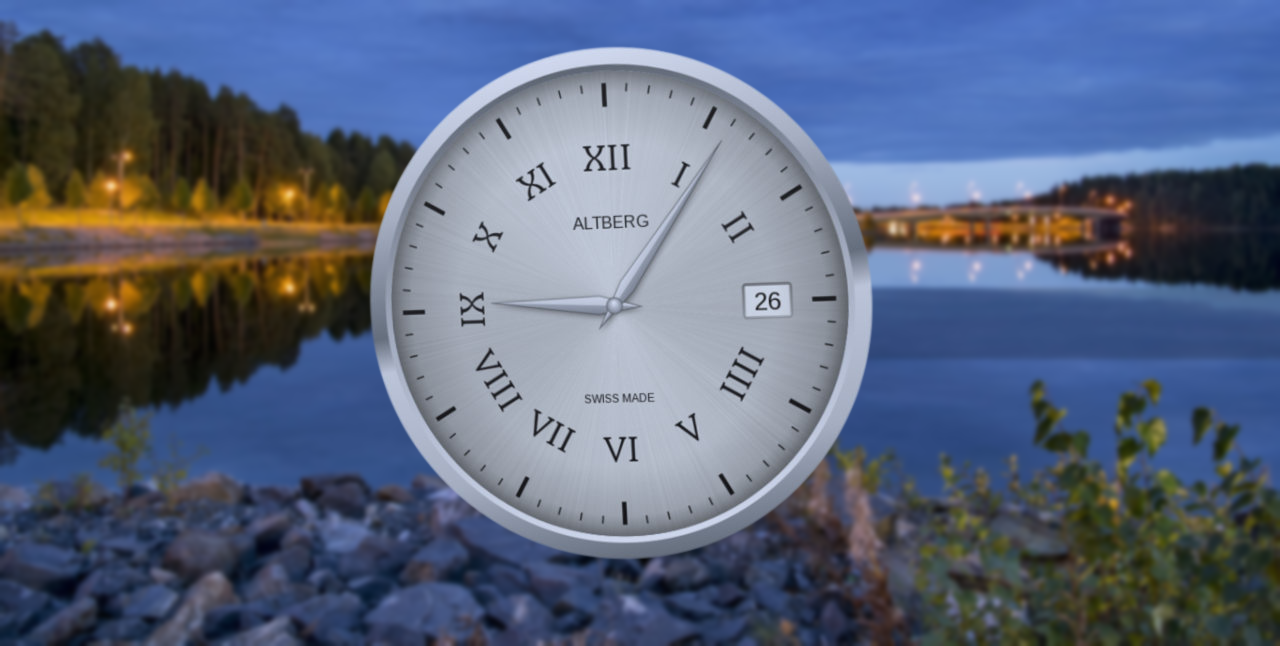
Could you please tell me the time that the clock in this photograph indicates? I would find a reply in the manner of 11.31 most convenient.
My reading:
9.06
